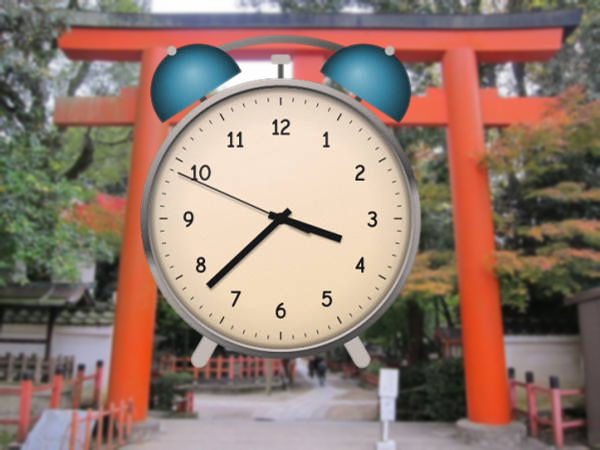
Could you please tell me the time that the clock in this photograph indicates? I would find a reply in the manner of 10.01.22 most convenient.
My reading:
3.37.49
